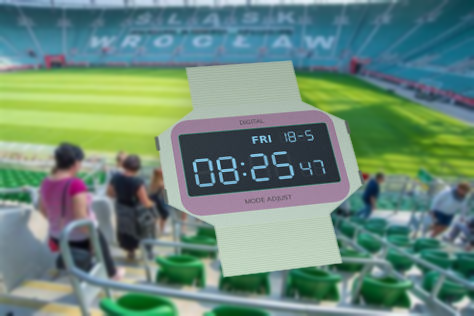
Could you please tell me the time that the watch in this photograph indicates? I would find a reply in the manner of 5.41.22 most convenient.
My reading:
8.25.47
